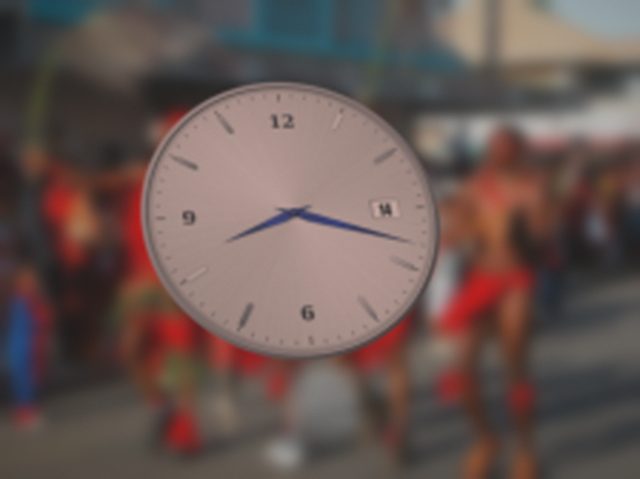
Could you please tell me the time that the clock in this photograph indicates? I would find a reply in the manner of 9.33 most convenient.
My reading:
8.18
